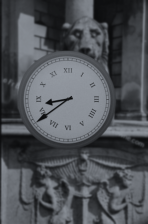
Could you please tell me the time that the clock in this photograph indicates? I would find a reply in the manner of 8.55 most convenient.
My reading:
8.39
